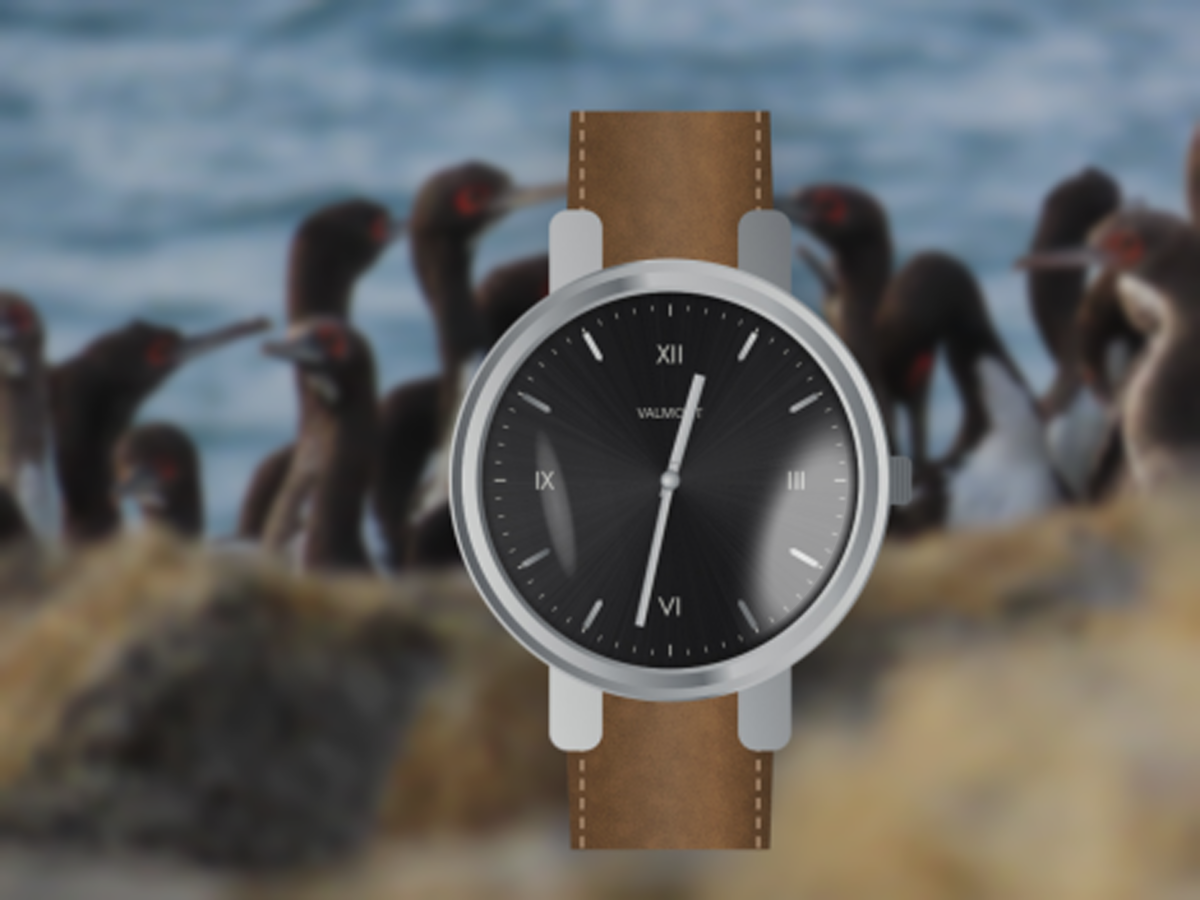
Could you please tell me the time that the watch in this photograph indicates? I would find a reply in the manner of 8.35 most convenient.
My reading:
12.32
